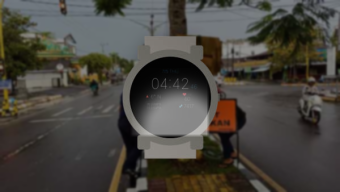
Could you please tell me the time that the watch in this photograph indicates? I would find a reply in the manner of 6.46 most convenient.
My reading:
4.42
